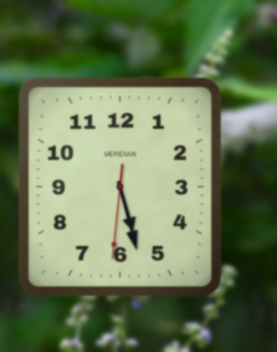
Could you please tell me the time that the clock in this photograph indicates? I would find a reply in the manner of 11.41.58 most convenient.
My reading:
5.27.31
